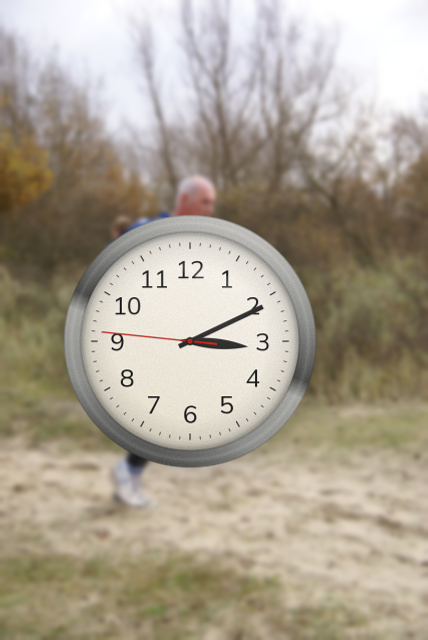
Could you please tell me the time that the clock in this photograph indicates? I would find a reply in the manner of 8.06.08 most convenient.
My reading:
3.10.46
